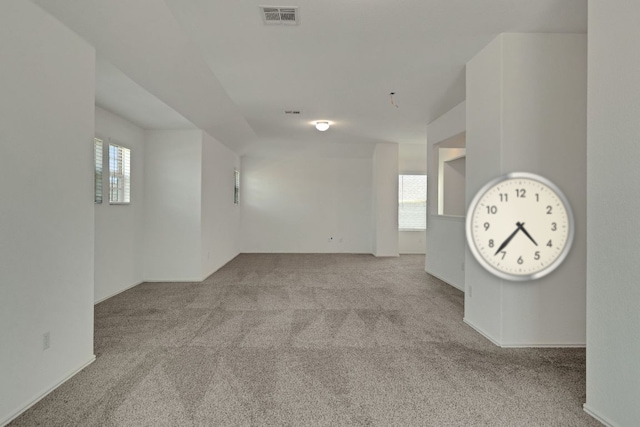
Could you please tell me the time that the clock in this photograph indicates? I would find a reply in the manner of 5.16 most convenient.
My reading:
4.37
